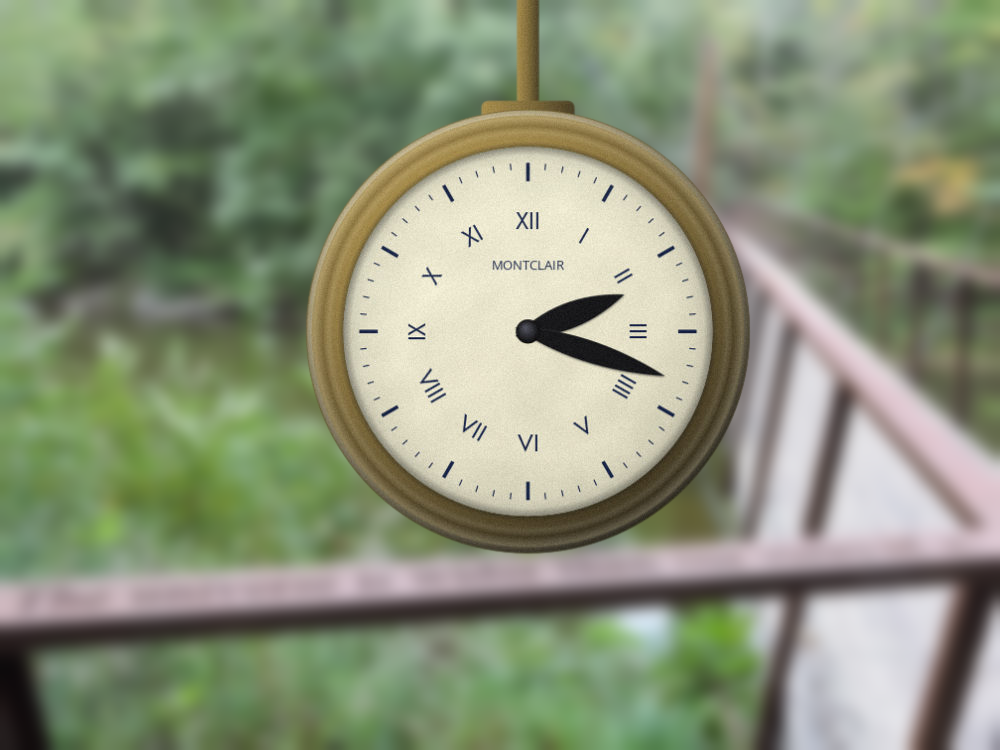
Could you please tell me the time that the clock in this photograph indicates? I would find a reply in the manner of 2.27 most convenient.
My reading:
2.18
